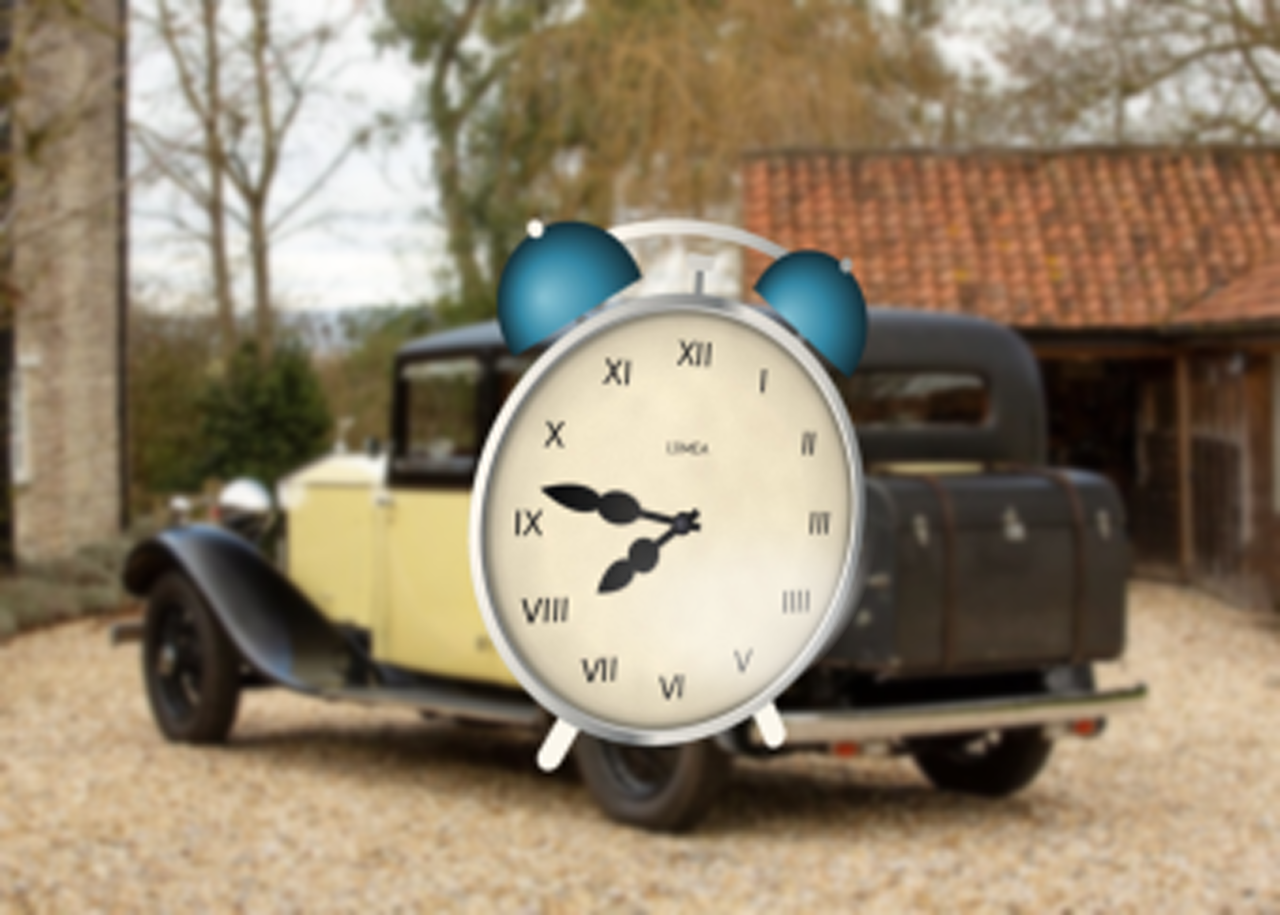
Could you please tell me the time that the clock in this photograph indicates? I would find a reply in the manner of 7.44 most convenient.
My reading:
7.47
